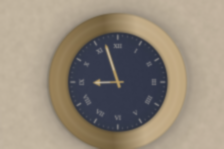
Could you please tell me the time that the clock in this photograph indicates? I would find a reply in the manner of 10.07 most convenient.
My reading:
8.57
